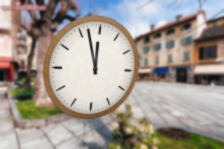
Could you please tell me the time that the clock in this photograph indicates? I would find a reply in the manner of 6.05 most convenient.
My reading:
11.57
